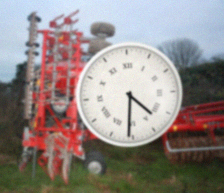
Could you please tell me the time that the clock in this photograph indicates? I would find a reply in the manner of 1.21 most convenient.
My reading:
4.31
